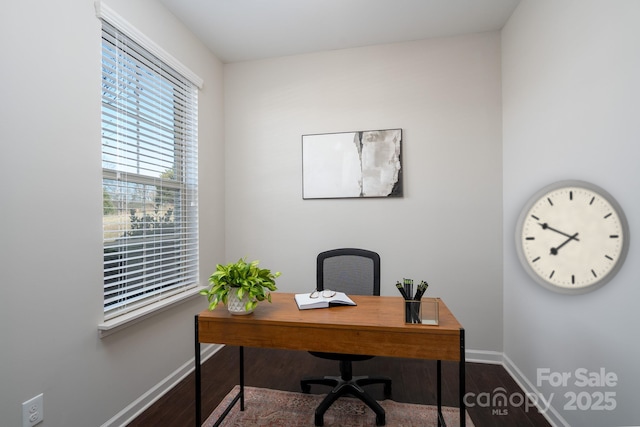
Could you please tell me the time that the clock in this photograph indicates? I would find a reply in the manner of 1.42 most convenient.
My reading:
7.49
